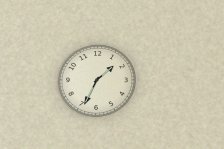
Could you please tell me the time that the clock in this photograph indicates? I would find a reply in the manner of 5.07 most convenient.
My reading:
1.34
